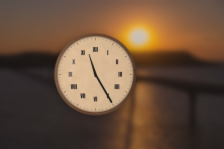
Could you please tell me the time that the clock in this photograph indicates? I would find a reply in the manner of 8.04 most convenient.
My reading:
11.25
